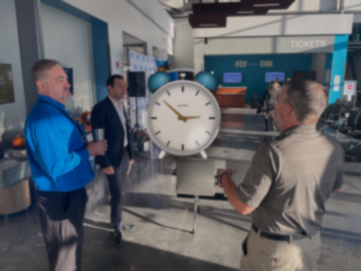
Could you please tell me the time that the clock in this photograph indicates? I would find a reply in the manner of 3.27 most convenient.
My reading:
2.52
